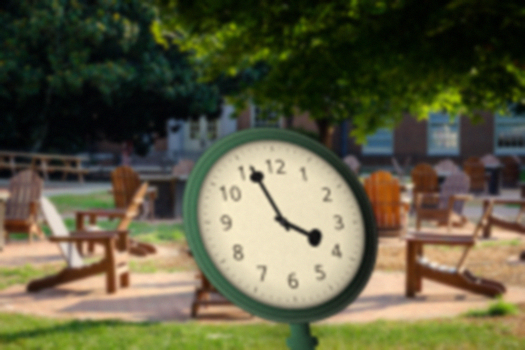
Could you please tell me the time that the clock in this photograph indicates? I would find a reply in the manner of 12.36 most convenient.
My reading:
3.56
